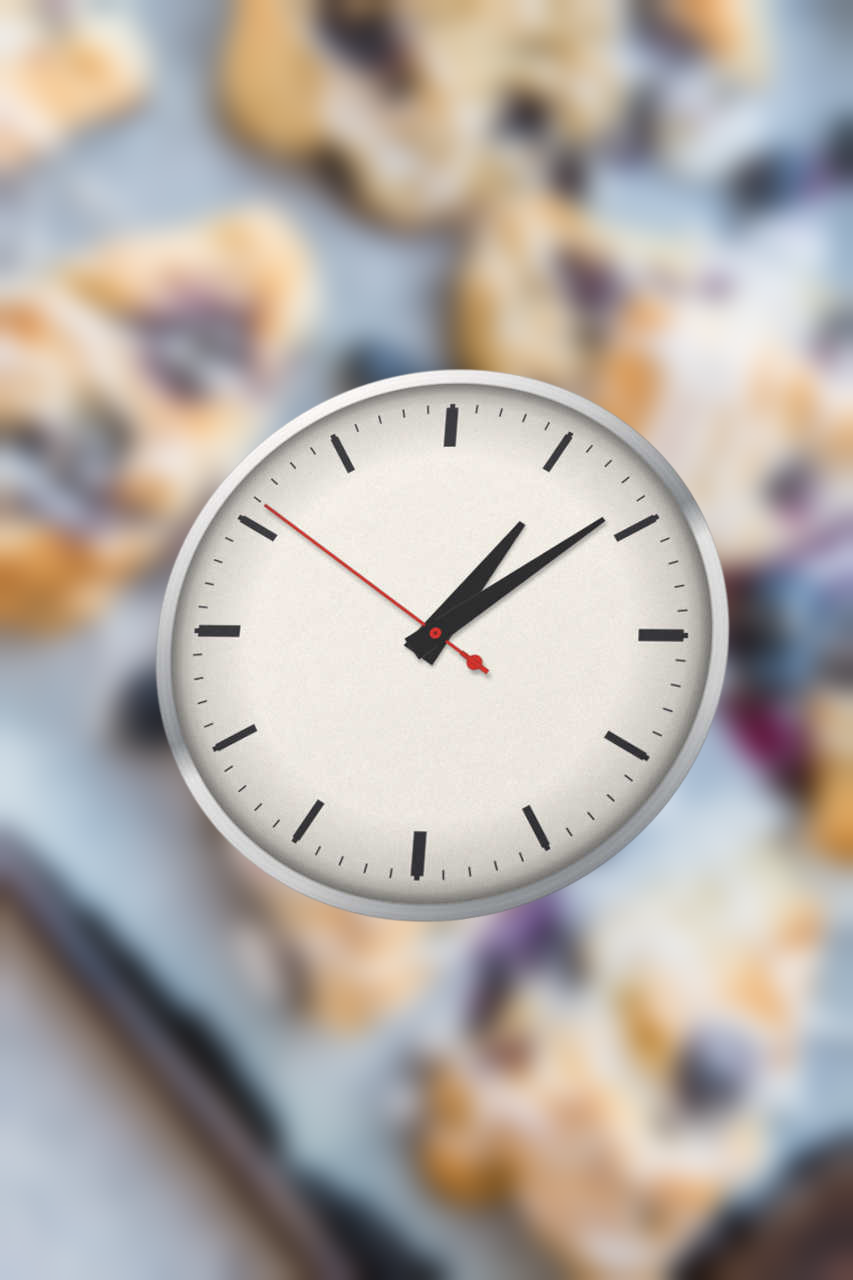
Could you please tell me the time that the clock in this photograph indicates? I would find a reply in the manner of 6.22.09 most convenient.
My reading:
1.08.51
